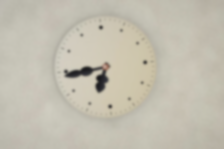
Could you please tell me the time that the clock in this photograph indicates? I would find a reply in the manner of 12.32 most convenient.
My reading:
6.44
